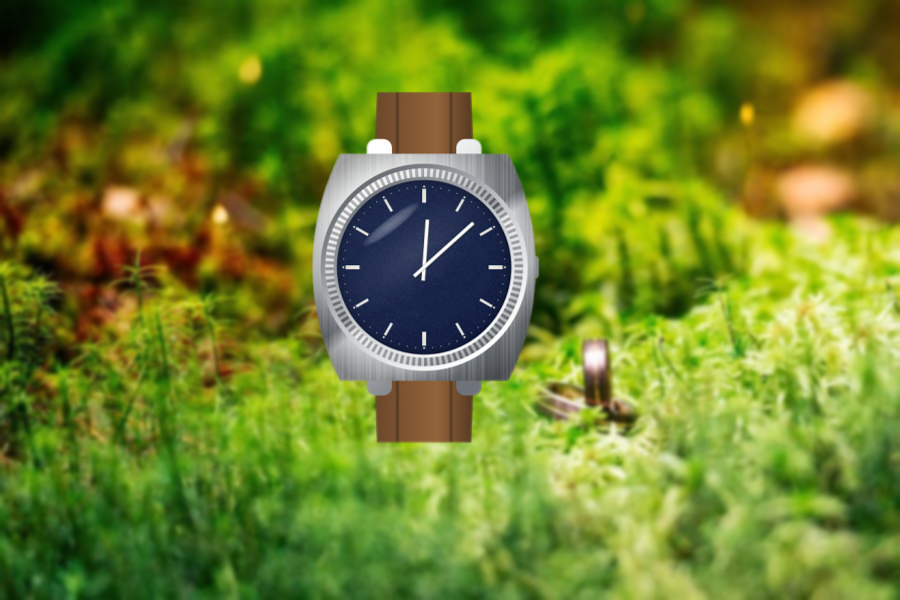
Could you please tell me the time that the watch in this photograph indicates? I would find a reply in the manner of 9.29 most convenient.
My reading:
12.08
